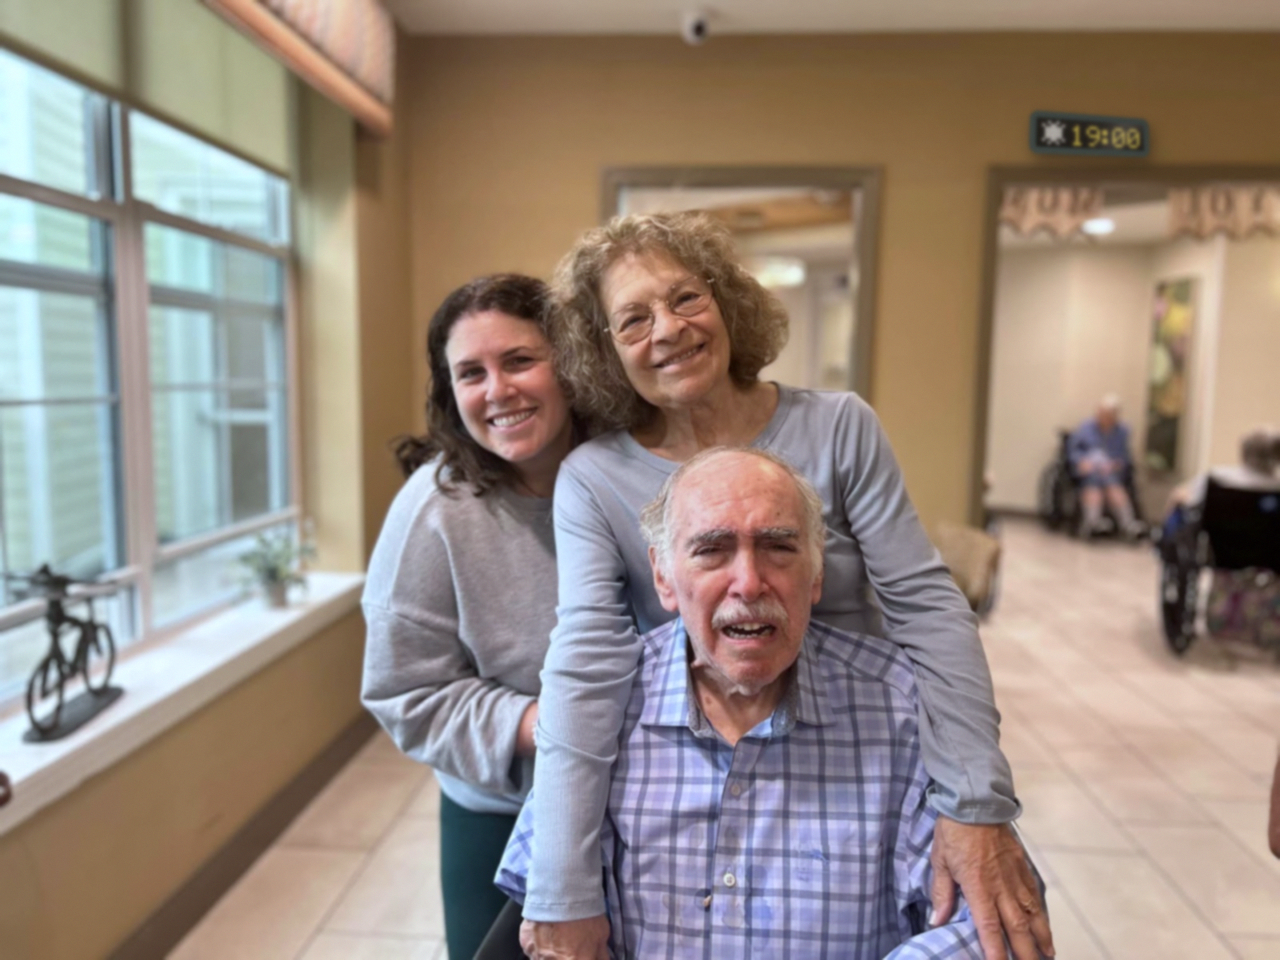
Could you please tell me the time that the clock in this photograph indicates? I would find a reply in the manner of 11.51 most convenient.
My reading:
19.00
